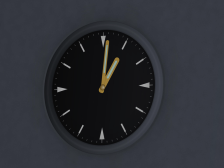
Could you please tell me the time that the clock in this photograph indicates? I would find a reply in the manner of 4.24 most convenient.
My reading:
1.01
